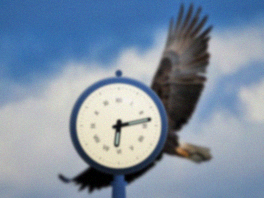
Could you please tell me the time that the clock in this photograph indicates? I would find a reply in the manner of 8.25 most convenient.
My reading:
6.13
